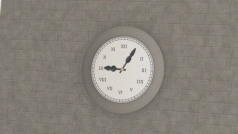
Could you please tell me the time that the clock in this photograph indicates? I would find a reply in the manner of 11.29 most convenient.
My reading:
9.05
